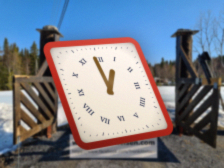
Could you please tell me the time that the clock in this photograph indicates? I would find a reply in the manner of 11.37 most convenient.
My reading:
12.59
